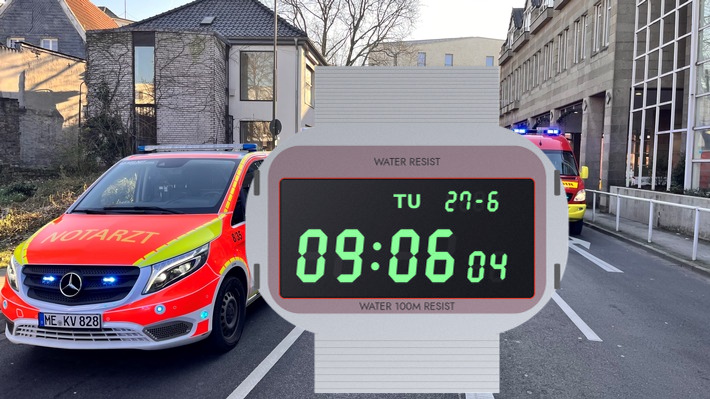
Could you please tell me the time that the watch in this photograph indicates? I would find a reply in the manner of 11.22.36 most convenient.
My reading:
9.06.04
